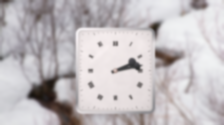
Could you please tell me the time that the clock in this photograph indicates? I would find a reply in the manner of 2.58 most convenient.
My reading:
2.13
